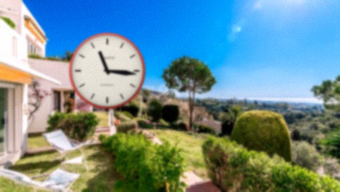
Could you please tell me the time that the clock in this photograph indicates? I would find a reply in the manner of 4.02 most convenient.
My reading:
11.16
